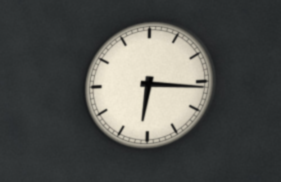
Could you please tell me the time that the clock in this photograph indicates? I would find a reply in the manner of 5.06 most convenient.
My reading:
6.16
